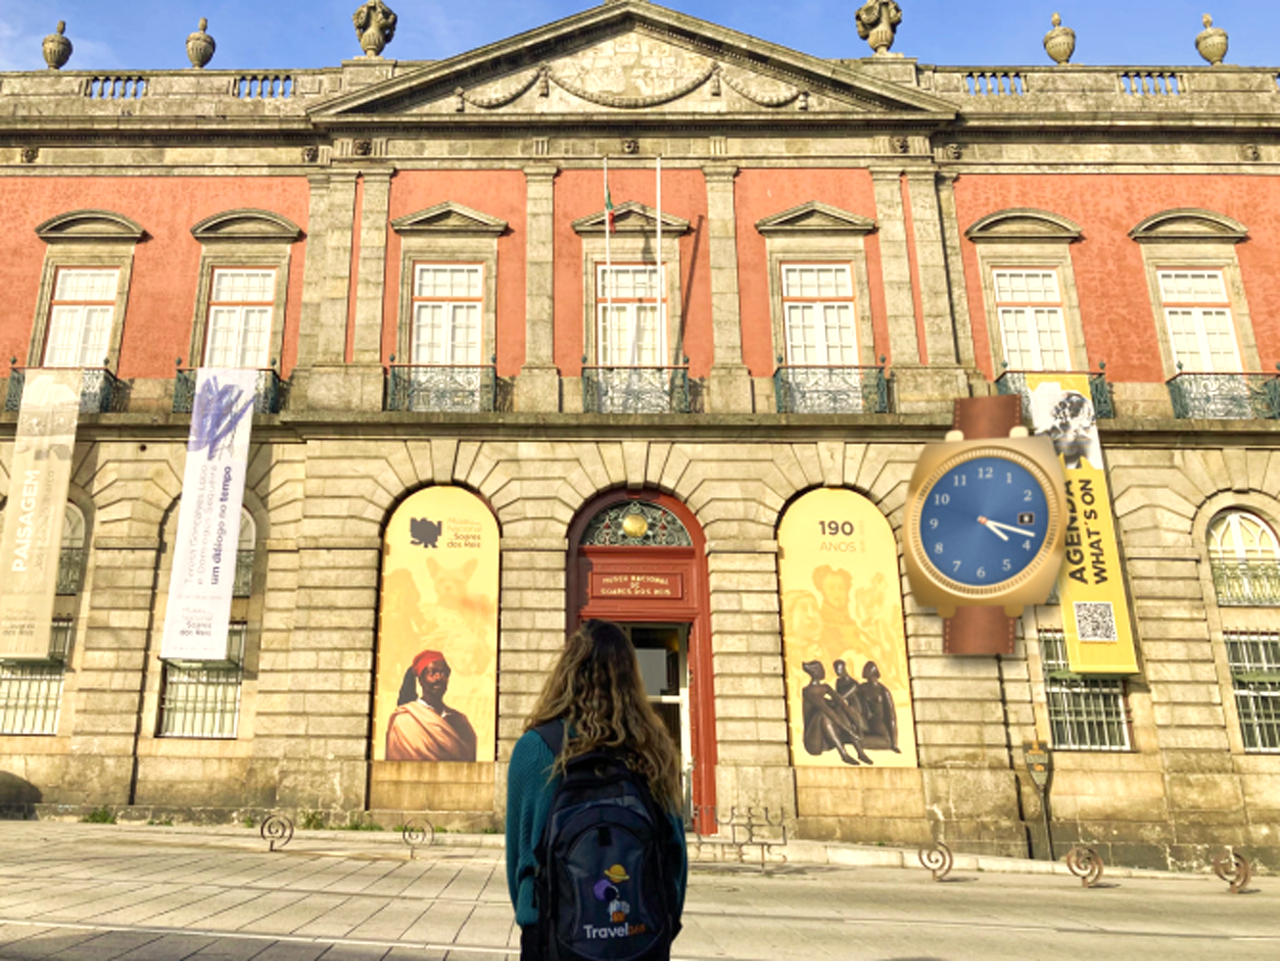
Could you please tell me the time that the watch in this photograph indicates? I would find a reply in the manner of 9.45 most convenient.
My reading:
4.18
